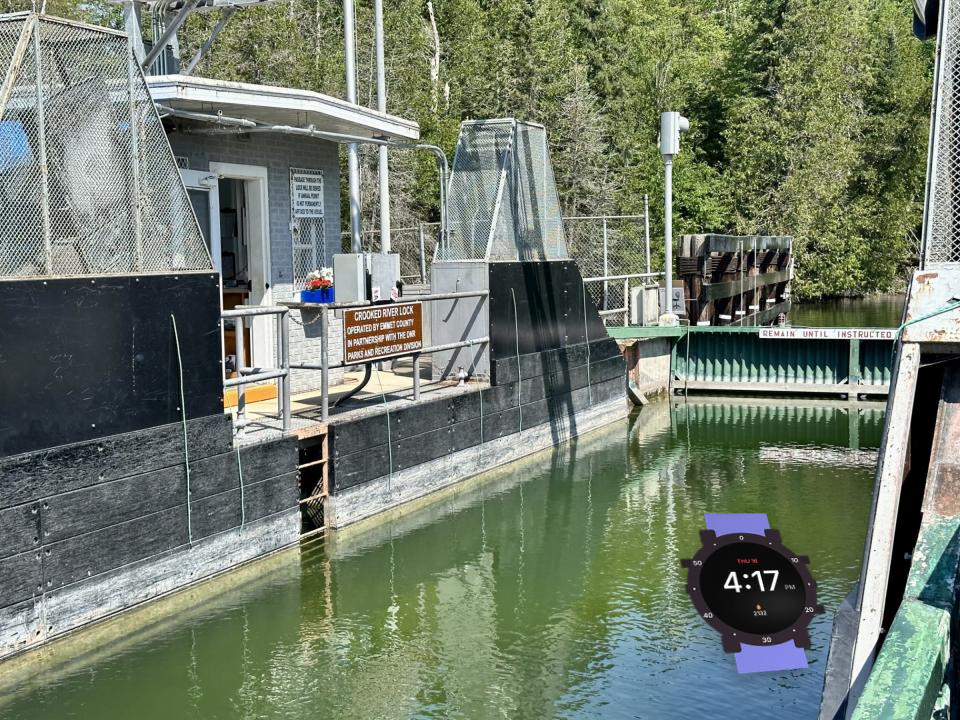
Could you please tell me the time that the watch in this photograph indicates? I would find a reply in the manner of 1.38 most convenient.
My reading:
4.17
